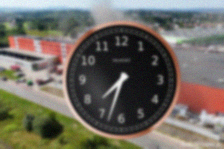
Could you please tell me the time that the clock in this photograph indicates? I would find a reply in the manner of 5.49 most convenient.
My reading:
7.33
